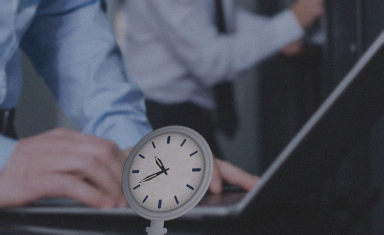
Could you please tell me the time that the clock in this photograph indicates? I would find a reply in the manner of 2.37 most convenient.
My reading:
10.41
